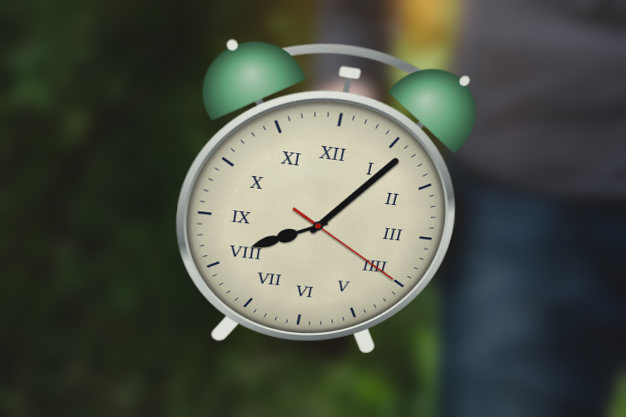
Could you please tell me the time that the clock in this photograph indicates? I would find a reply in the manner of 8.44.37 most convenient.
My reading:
8.06.20
